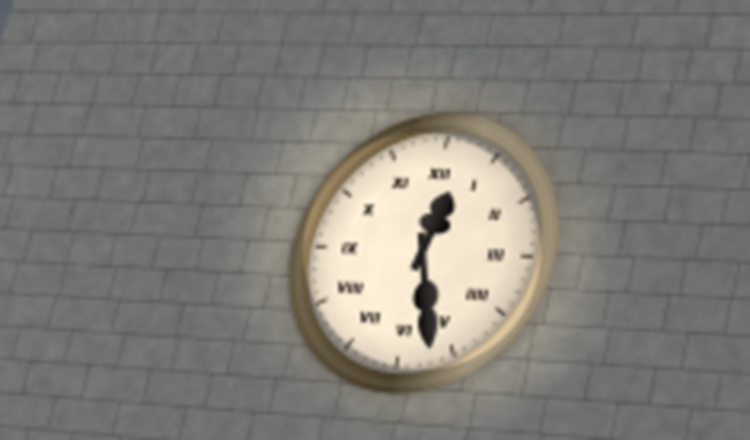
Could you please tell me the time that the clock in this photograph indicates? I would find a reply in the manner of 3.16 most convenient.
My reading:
12.27
